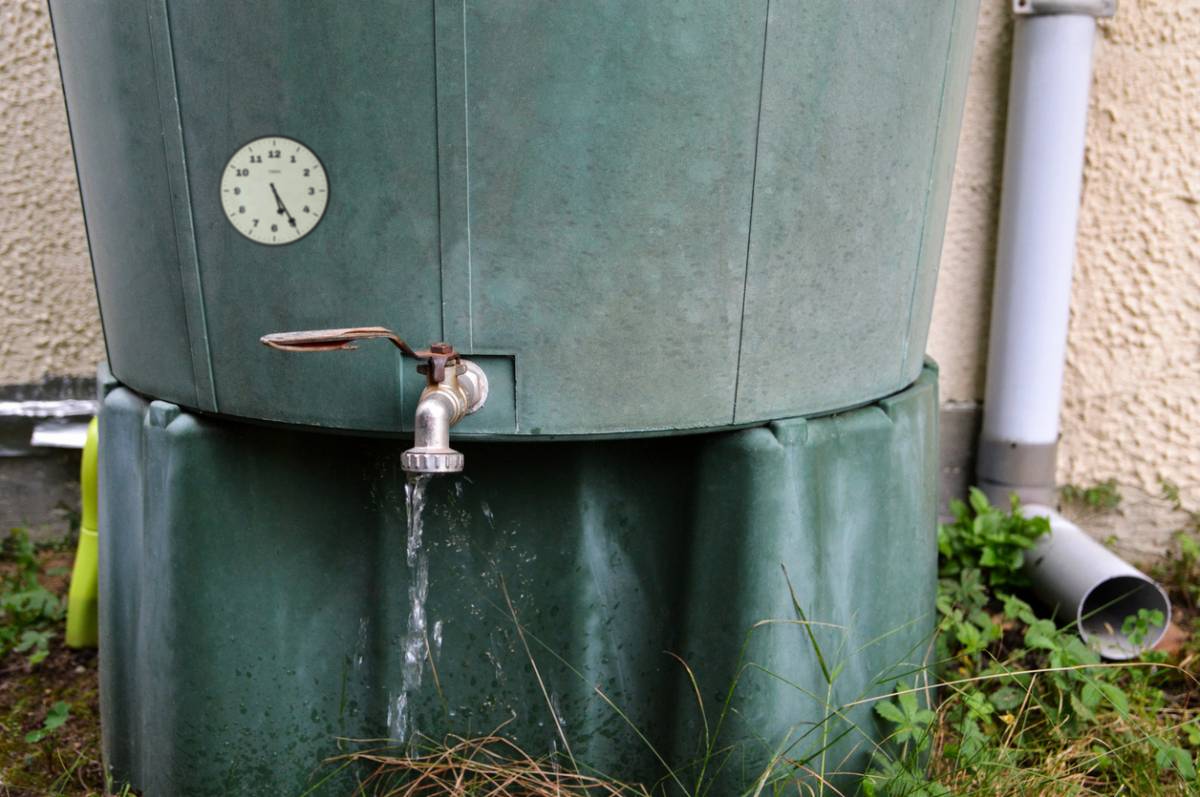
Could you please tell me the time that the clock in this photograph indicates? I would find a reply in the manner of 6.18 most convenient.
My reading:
5.25
